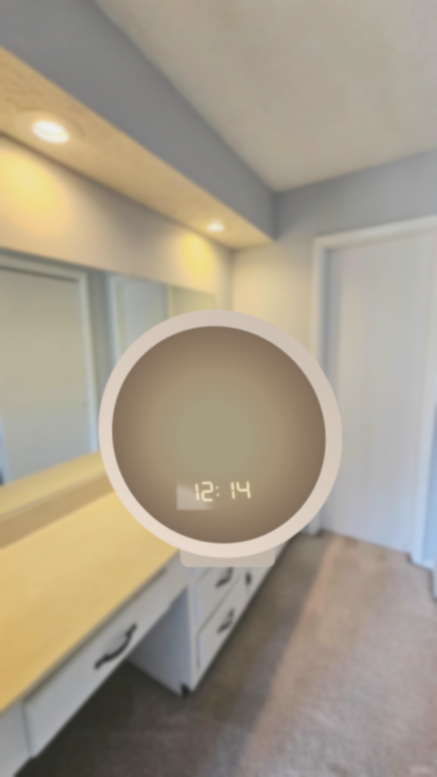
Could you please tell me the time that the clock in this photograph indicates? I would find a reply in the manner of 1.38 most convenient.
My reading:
12.14
